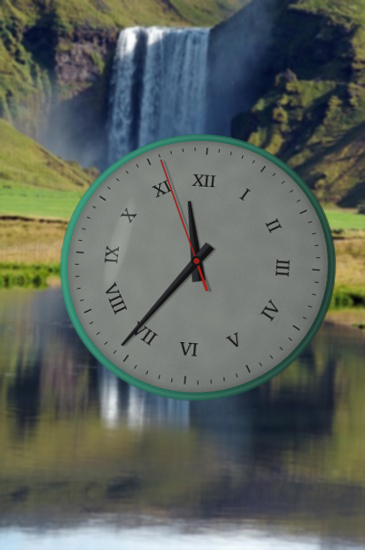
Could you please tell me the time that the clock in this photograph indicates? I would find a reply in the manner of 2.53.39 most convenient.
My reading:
11.35.56
